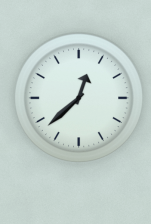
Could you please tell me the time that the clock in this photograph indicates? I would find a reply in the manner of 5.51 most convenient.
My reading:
12.38
